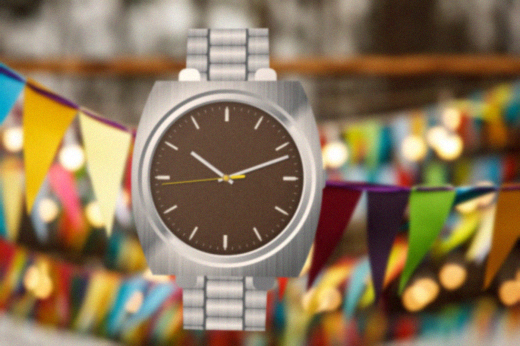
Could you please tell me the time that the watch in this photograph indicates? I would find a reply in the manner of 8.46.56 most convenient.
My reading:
10.11.44
